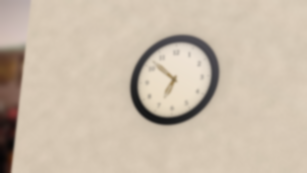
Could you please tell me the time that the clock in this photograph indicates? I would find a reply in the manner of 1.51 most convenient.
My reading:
6.52
